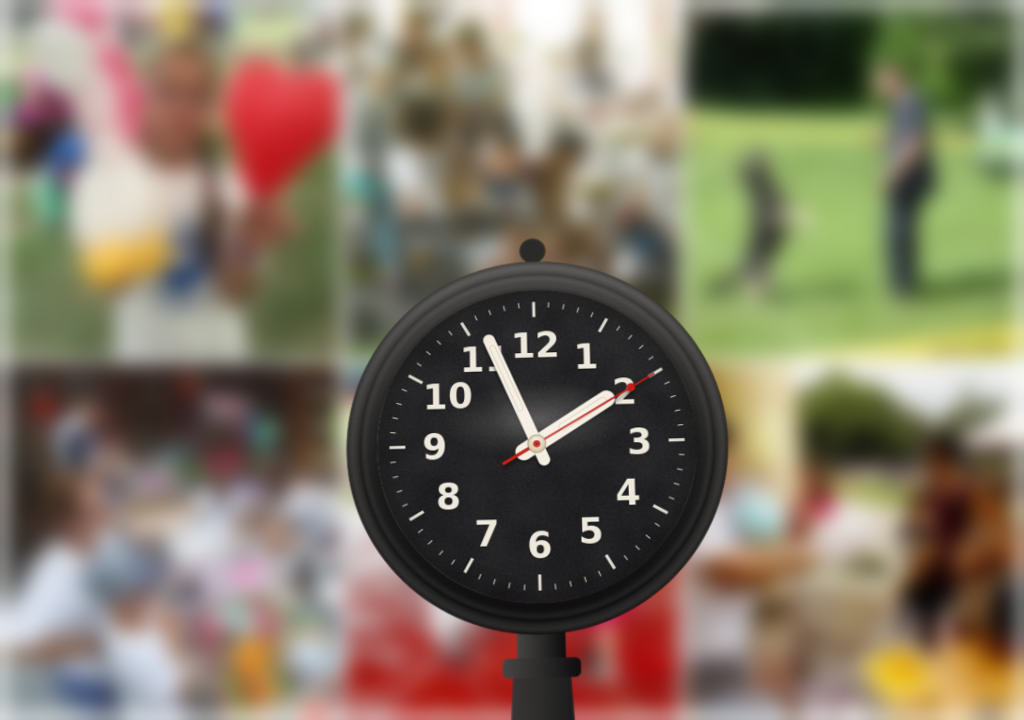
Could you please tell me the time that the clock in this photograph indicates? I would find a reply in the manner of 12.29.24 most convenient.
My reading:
1.56.10
